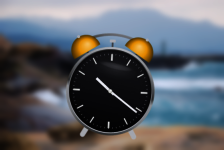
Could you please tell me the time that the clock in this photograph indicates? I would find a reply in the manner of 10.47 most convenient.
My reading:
10.21
